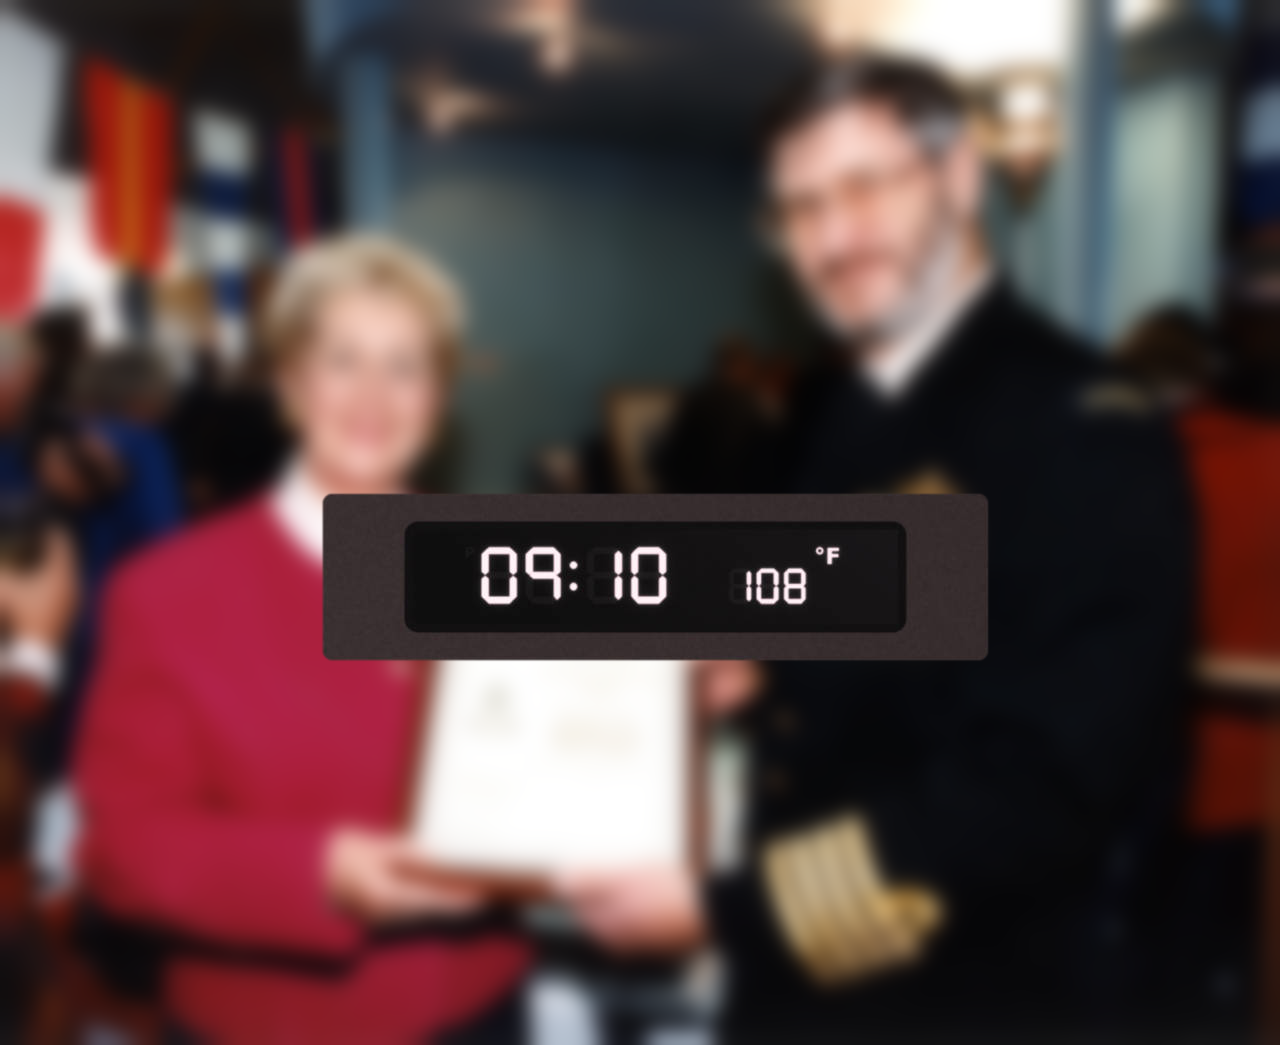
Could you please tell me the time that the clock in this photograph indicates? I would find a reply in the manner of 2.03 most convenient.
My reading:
9.10
